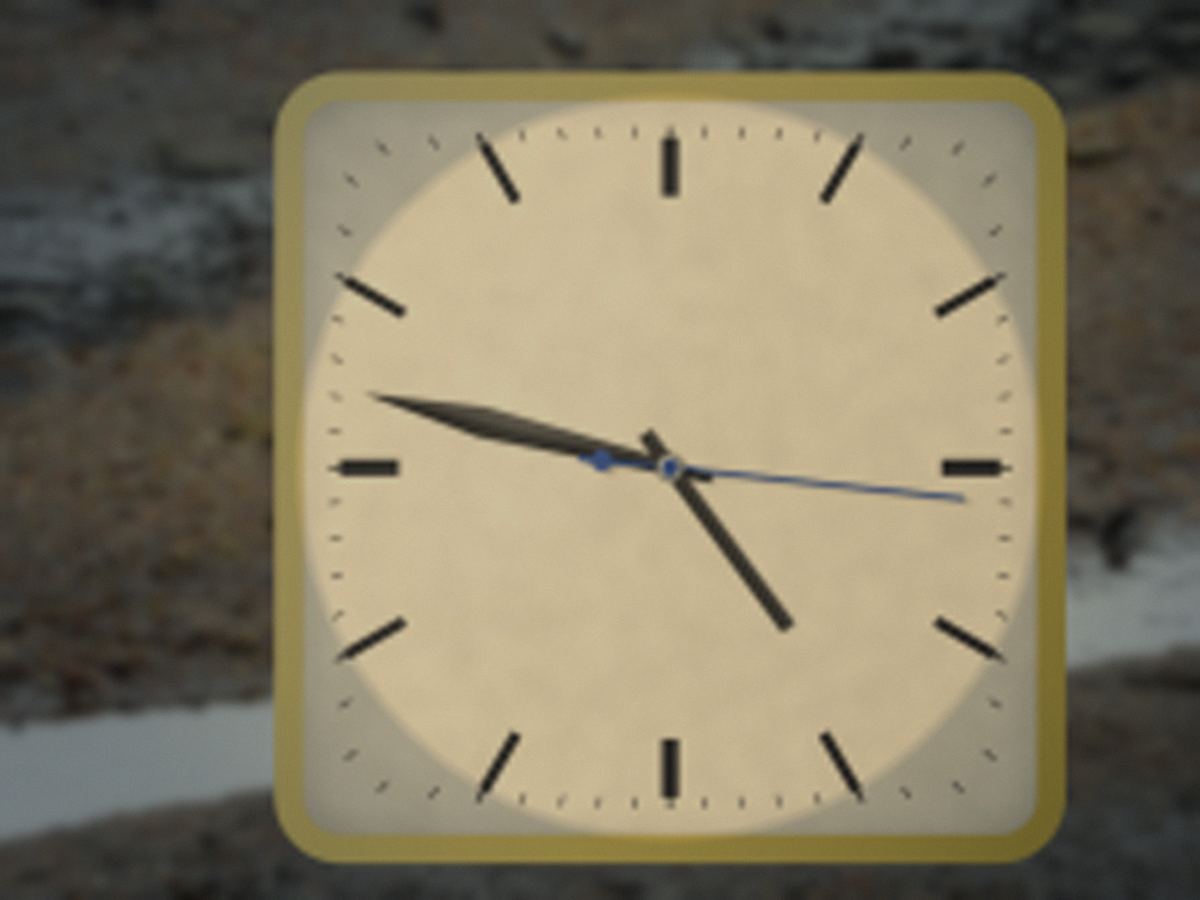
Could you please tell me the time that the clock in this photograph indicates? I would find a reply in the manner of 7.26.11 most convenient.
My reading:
4.47.16
